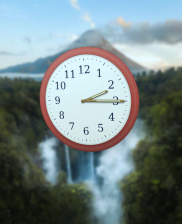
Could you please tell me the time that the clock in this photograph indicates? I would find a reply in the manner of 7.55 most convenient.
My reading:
2.15
